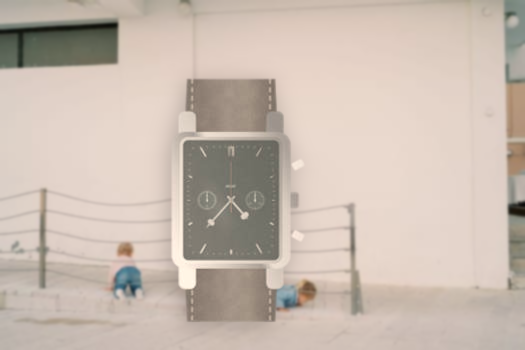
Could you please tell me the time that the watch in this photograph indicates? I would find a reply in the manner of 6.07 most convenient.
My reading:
4.37
